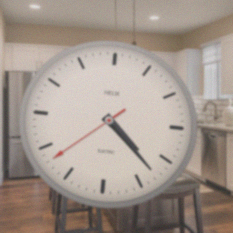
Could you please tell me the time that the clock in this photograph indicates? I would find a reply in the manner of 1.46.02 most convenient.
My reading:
4.22.38
